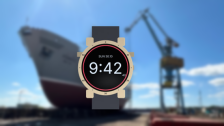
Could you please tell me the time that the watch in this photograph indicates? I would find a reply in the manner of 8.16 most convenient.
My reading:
9.42
